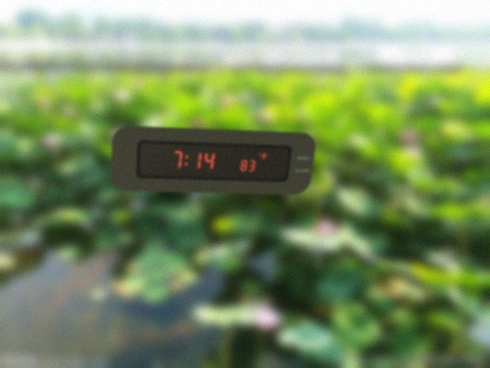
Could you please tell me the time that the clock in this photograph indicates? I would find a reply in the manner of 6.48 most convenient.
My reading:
7.14
